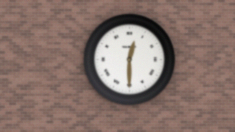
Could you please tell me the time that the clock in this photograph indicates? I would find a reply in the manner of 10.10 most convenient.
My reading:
12.30
